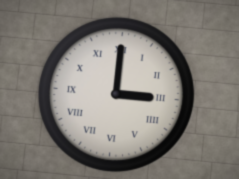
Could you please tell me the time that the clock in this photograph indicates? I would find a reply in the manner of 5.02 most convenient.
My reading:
3.00
